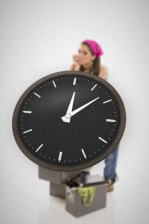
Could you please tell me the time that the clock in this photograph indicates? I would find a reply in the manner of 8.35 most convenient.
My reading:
12.08
